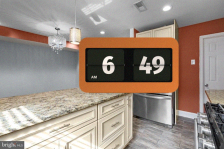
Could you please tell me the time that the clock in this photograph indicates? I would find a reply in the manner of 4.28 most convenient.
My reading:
6.49
